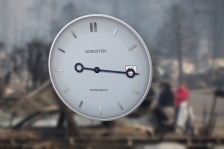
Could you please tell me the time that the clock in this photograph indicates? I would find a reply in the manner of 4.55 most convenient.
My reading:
9.16
